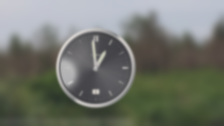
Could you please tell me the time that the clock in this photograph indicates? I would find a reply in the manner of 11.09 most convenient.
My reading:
12.59
